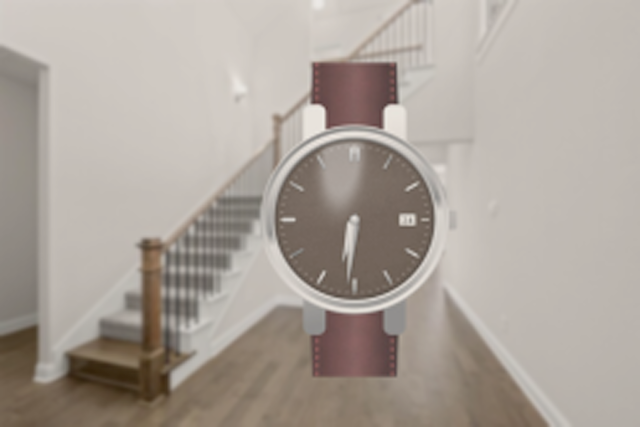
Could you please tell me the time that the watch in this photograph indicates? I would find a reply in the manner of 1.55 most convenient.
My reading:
6.31
